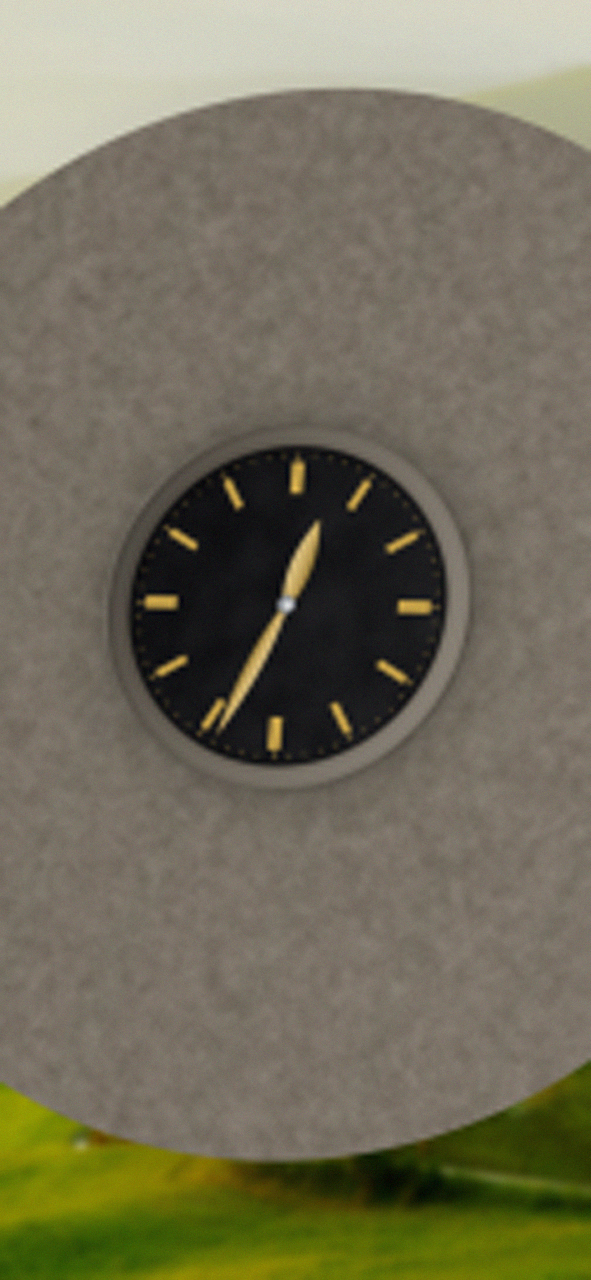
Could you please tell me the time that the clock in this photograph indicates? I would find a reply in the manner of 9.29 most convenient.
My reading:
12.34
